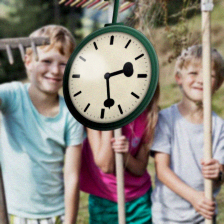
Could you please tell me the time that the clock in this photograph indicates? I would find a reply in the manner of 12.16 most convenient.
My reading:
2.28
